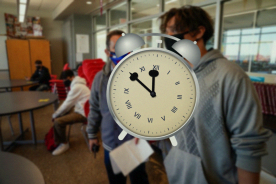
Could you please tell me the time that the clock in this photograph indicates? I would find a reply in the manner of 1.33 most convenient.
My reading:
11.51
